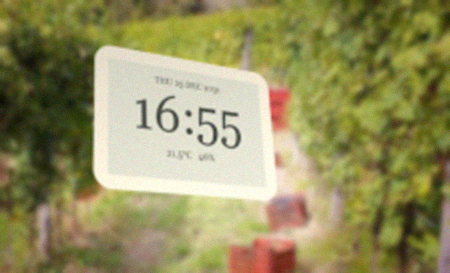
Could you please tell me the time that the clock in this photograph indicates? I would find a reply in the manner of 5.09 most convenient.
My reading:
16.55
